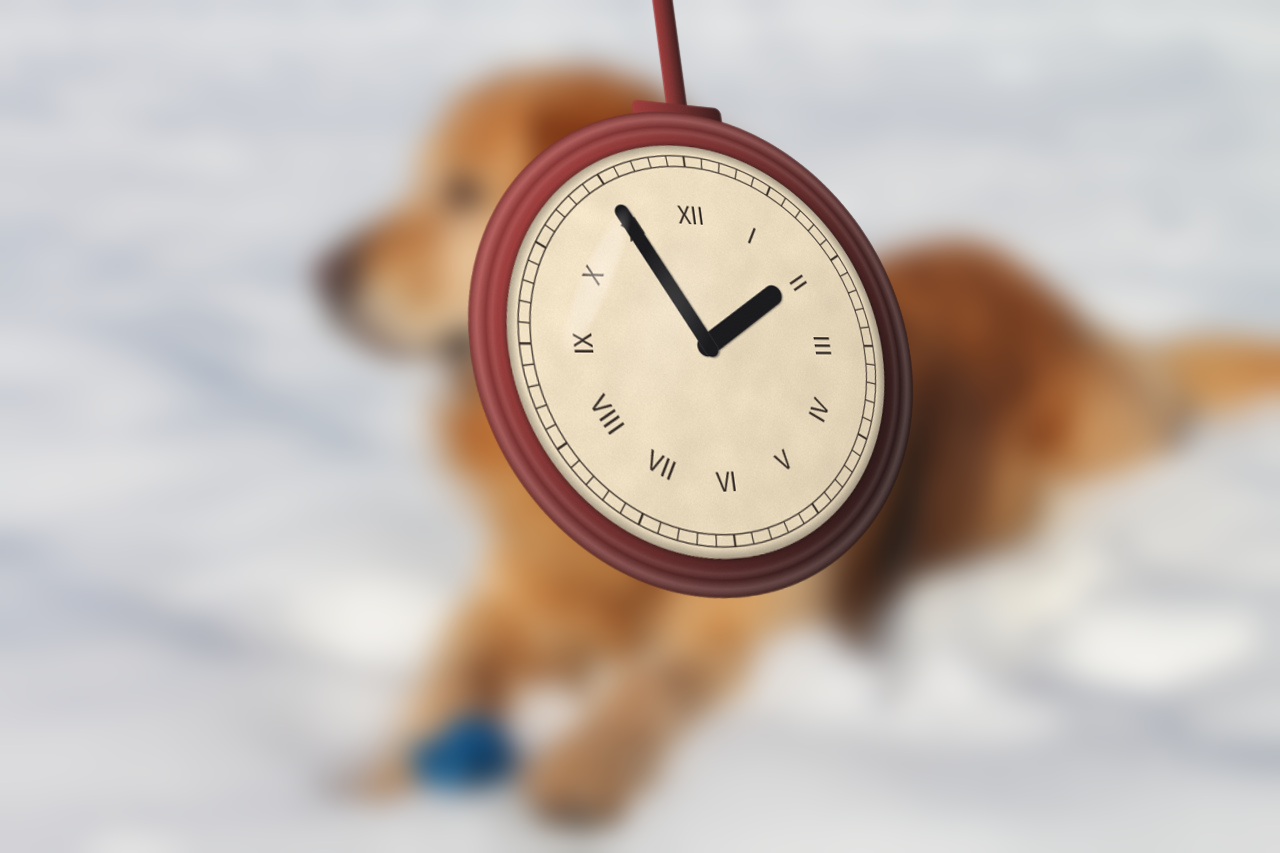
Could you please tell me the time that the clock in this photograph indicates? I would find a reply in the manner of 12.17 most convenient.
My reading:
1.55
